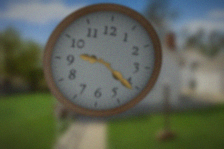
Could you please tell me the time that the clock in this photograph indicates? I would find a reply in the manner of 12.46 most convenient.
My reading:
9.21
